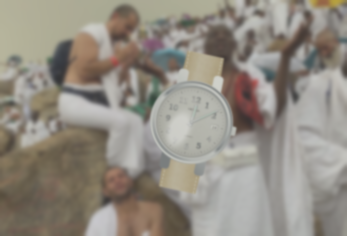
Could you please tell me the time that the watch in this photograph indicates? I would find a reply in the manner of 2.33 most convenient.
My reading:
12.09
